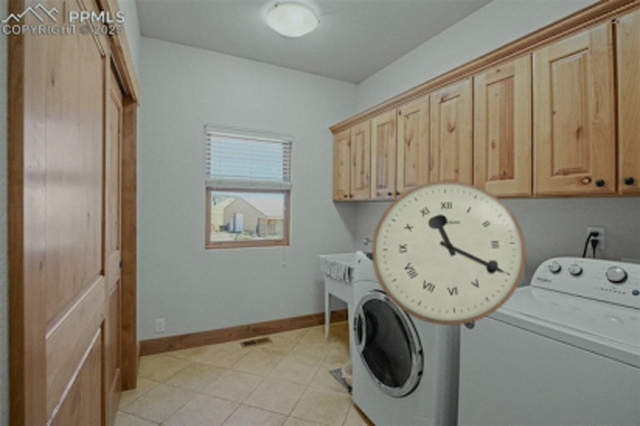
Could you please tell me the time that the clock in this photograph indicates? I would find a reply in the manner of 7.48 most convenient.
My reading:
11.20
